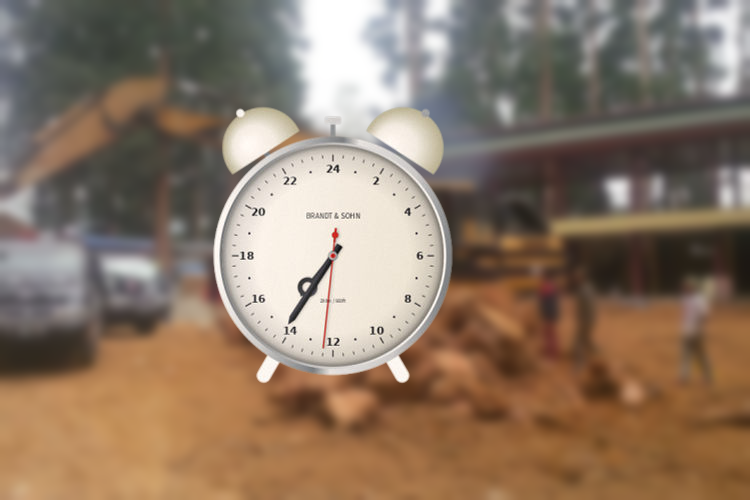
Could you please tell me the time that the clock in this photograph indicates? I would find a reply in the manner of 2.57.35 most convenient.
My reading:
14.35.31
